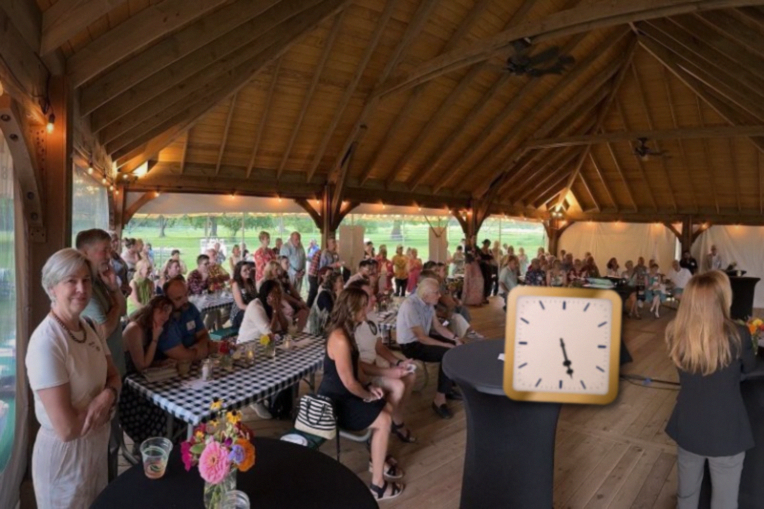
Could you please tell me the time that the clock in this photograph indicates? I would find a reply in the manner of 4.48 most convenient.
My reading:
5.27
